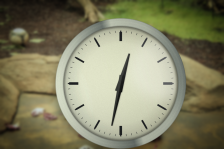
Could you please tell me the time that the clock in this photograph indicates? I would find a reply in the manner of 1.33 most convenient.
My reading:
12.32
